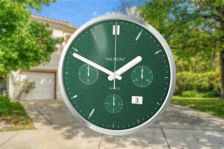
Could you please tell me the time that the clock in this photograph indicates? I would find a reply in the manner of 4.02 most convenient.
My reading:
1.49
